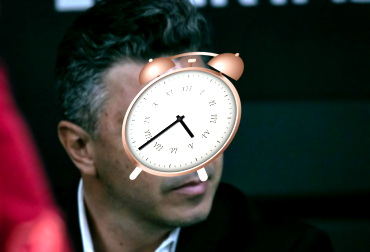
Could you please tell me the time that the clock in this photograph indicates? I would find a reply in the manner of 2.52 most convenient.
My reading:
4.38
